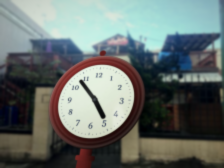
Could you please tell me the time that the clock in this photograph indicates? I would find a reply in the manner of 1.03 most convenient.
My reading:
4.53
